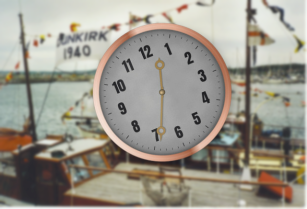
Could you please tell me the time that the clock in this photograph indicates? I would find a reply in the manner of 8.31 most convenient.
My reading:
12.34
